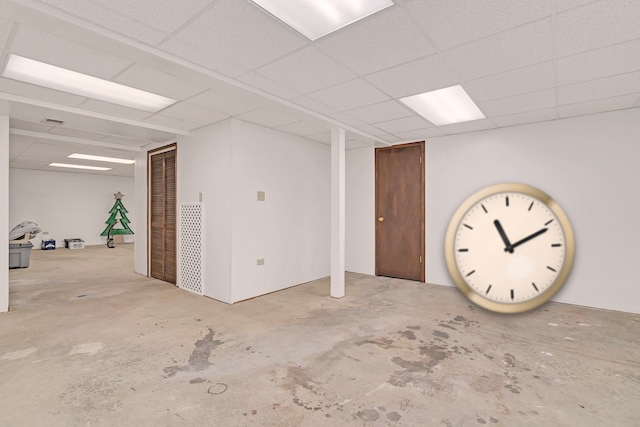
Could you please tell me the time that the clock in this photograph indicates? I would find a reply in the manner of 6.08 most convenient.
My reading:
11.11
